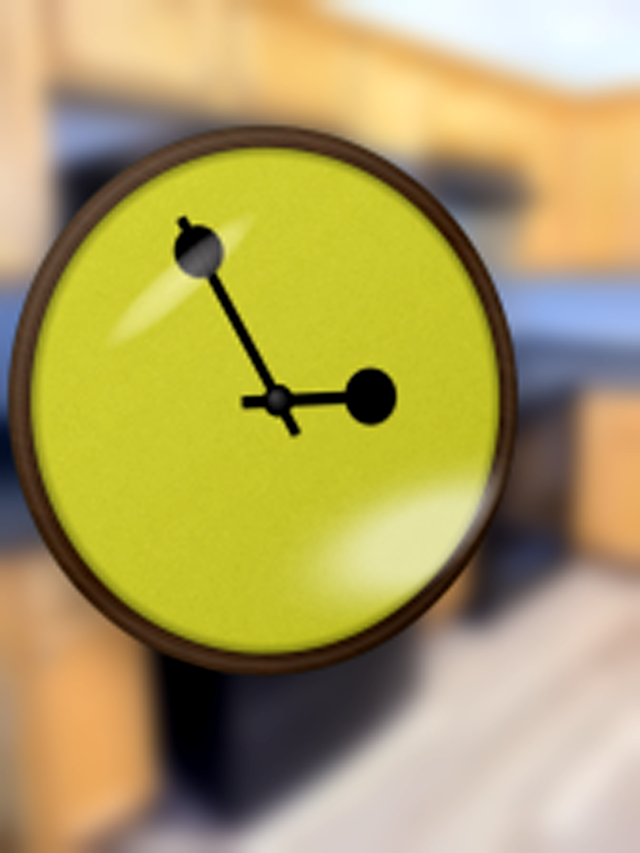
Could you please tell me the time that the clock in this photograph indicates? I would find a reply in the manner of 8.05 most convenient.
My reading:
2.55
